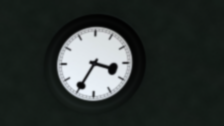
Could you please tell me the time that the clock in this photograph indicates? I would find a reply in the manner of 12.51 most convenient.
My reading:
3.35
